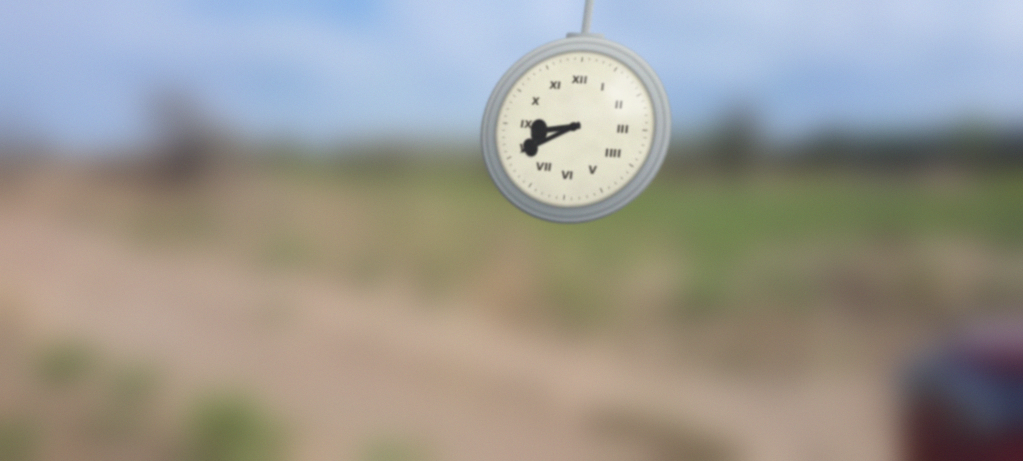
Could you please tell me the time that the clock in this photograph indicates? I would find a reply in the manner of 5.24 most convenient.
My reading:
8.40
